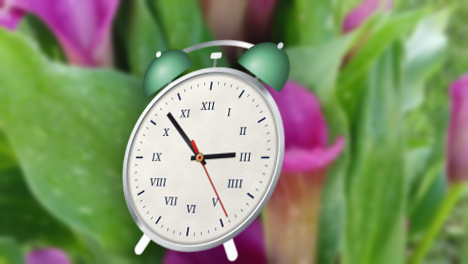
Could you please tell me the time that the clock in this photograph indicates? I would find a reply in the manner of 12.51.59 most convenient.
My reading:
2.52.24
